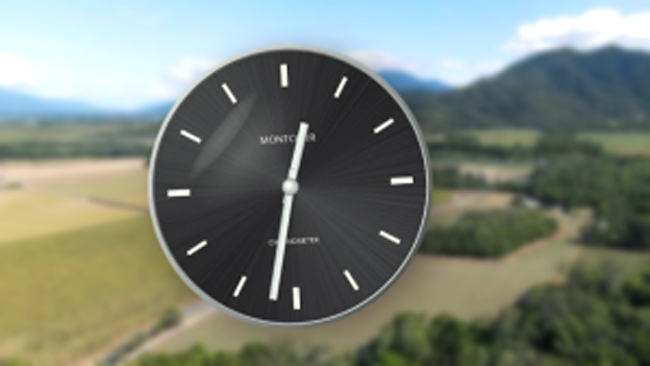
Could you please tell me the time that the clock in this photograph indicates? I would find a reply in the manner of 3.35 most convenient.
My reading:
12.32
